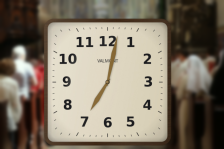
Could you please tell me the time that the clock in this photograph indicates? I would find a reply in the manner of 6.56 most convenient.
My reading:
7.02
